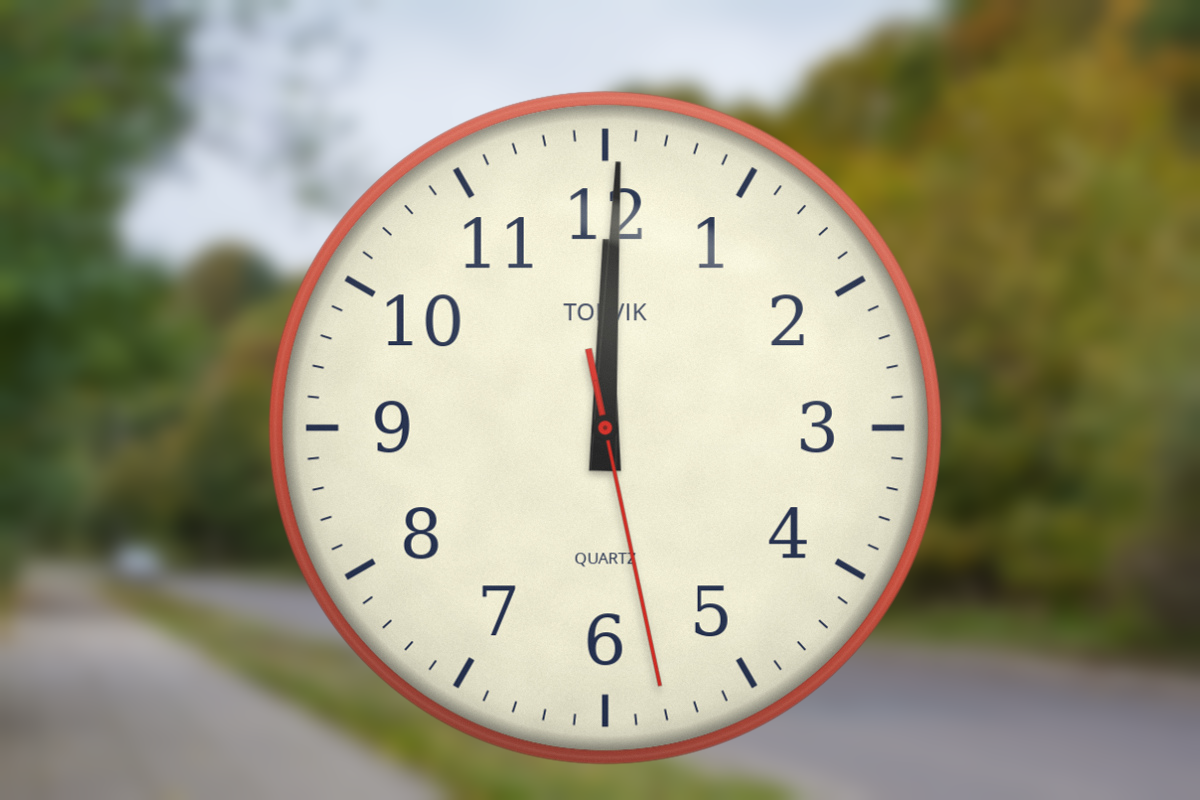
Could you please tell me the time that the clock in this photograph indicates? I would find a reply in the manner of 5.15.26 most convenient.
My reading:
12.00.28
